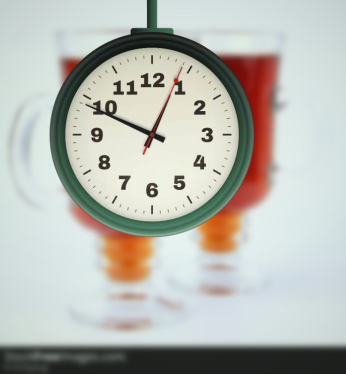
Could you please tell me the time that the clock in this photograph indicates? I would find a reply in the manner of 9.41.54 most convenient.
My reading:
12.49.04
